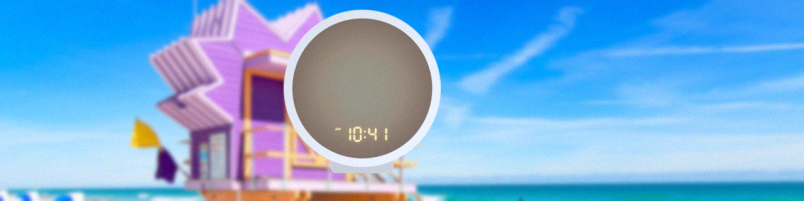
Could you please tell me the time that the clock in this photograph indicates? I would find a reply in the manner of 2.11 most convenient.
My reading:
10.41
